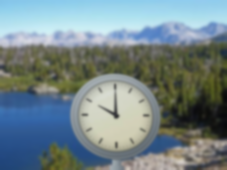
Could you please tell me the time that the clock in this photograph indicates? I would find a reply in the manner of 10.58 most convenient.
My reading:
10.00
